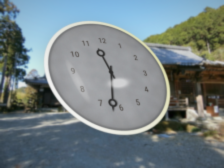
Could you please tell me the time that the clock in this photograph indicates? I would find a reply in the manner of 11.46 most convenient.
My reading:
11.32
